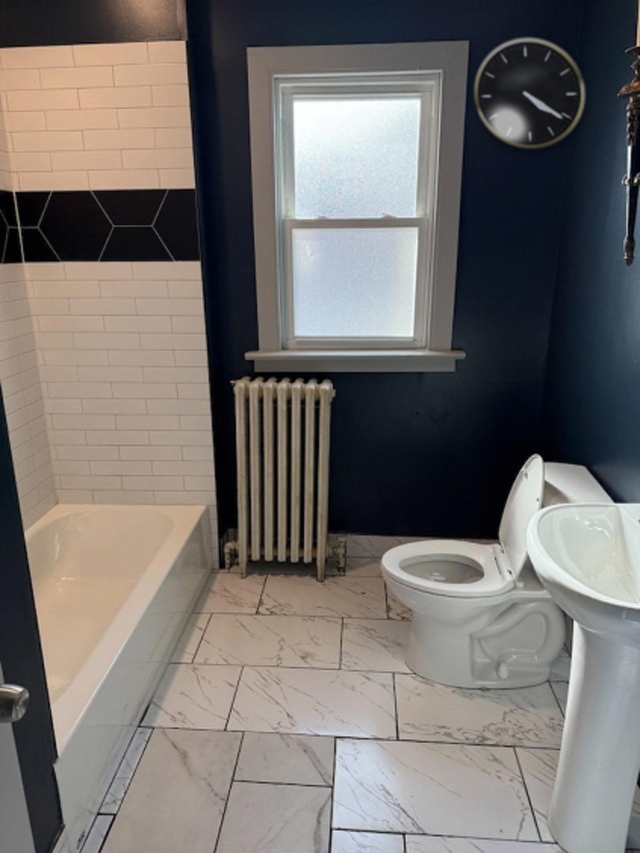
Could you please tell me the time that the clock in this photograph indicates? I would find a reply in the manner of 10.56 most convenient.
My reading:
4.21
